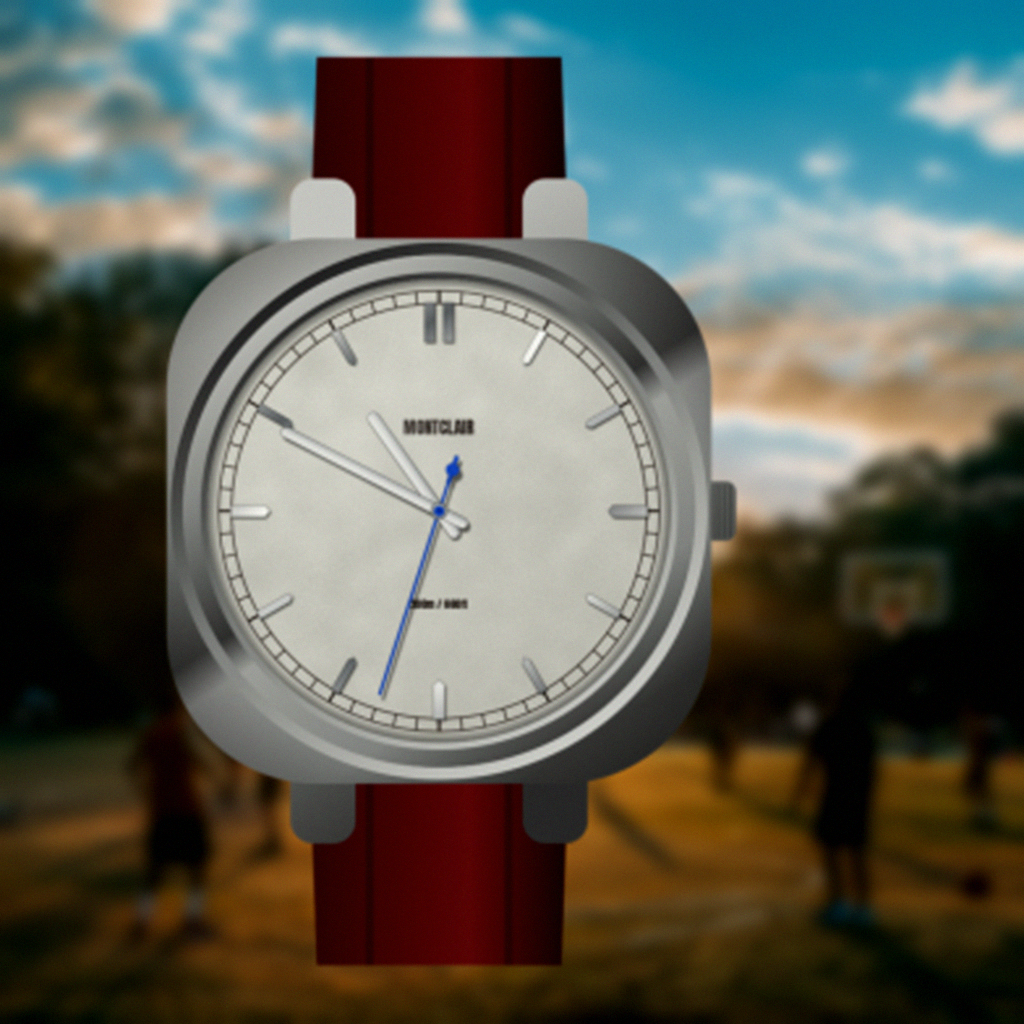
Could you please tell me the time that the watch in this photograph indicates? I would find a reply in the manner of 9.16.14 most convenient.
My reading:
10.49.33
